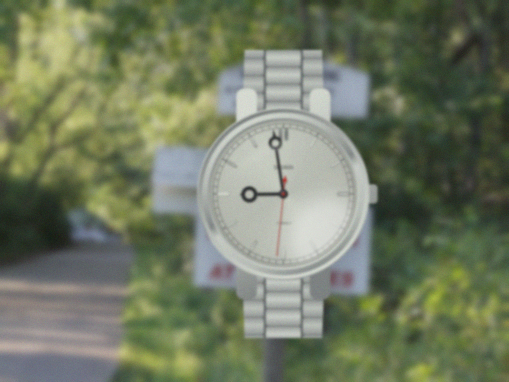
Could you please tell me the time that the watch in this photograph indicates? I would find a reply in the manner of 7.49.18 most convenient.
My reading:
8.58.31
